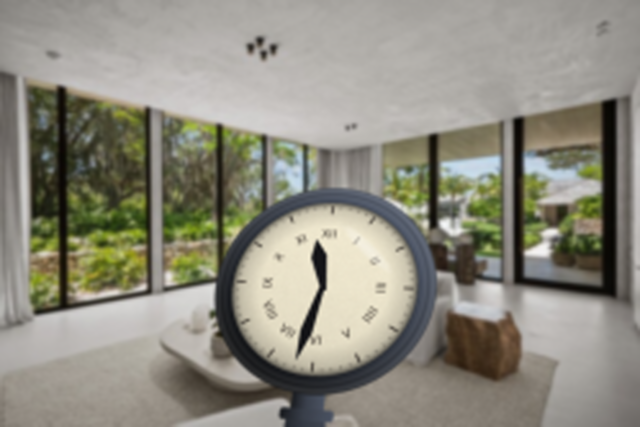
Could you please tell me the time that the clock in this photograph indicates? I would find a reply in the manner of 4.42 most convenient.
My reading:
11.32
